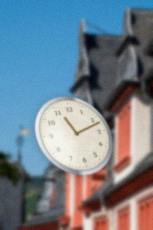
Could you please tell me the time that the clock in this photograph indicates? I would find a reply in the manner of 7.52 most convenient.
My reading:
11.12
